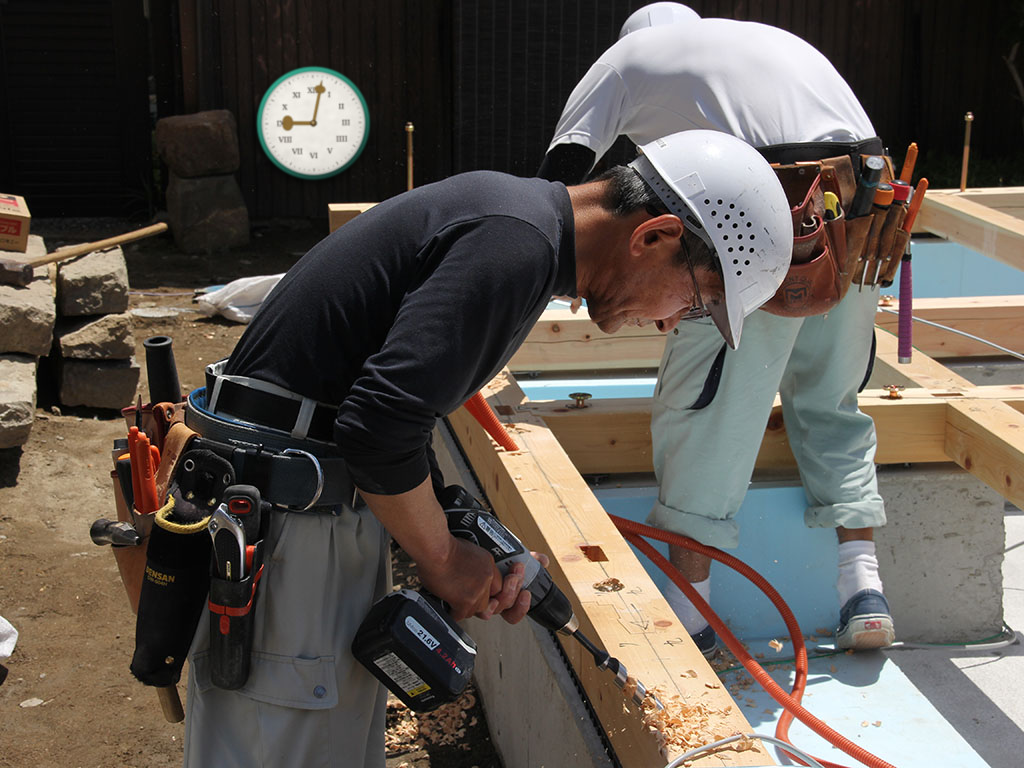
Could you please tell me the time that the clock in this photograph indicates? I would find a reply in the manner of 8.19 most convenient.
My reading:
9.02
